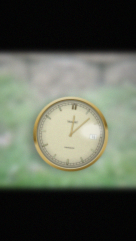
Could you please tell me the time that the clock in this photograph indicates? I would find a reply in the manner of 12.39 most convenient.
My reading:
12.07
